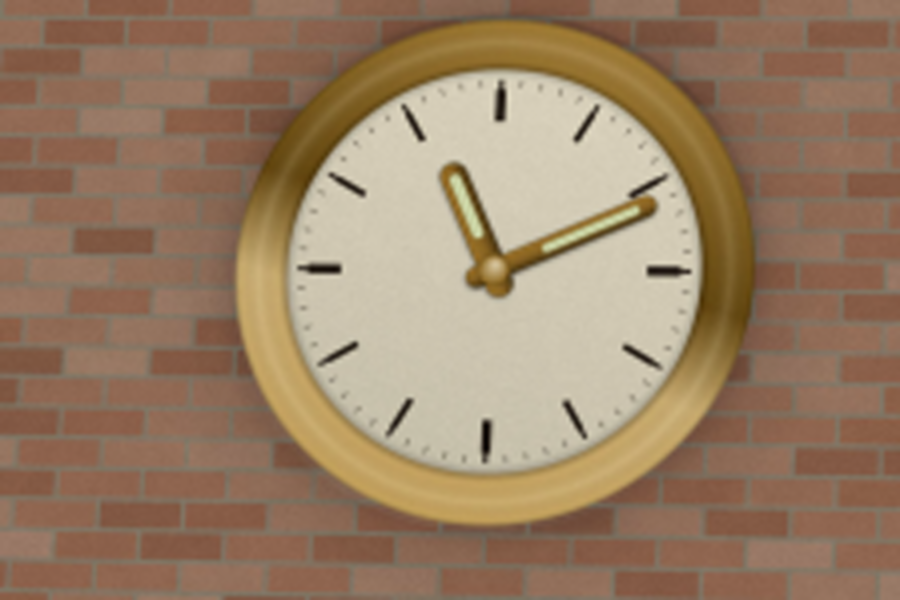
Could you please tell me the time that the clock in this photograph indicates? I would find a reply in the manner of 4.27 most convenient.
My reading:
11.11
